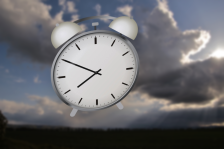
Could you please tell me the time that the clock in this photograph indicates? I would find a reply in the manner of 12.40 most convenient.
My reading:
7.50
